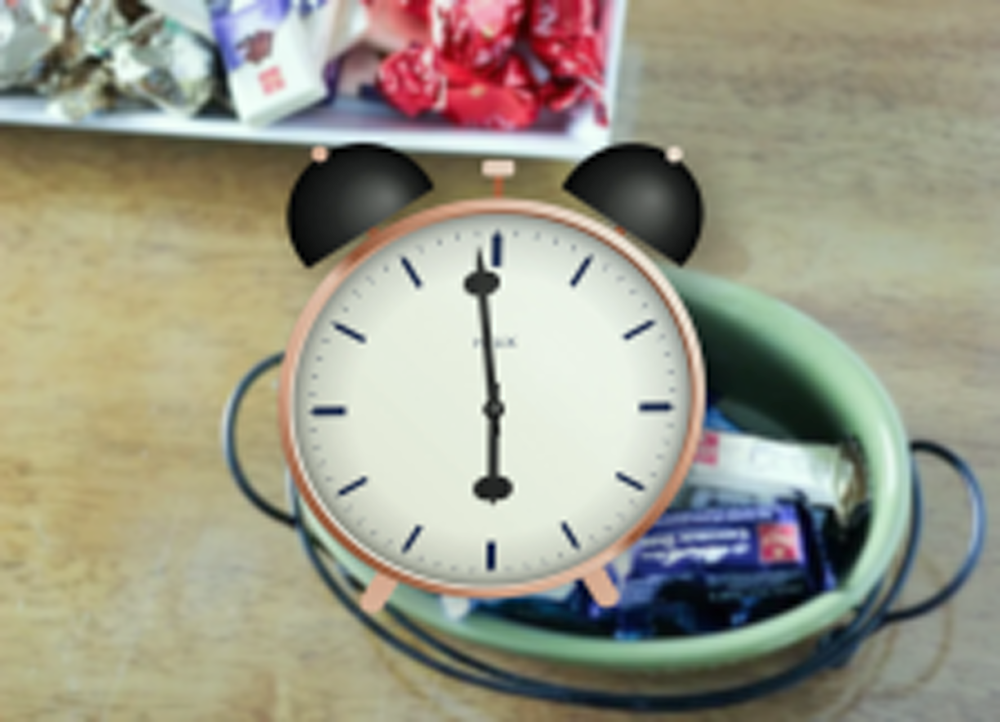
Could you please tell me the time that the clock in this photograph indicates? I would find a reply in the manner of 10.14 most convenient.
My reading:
5.59
